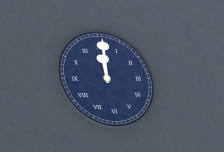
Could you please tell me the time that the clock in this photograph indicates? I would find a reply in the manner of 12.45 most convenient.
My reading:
12.01
